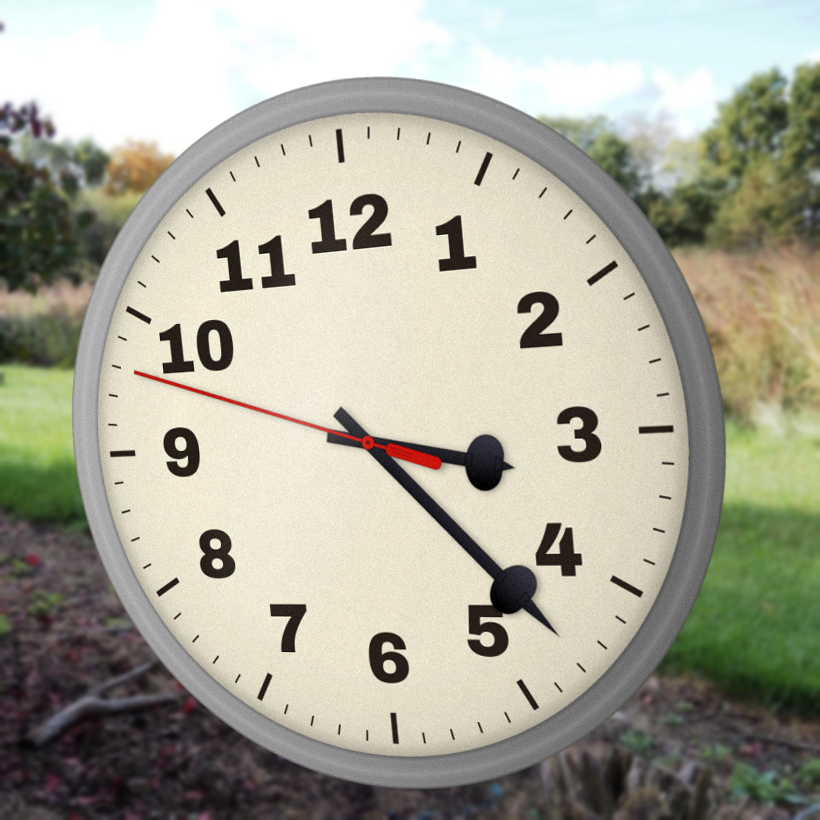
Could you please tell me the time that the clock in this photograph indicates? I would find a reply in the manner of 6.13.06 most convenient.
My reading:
3.22.48
